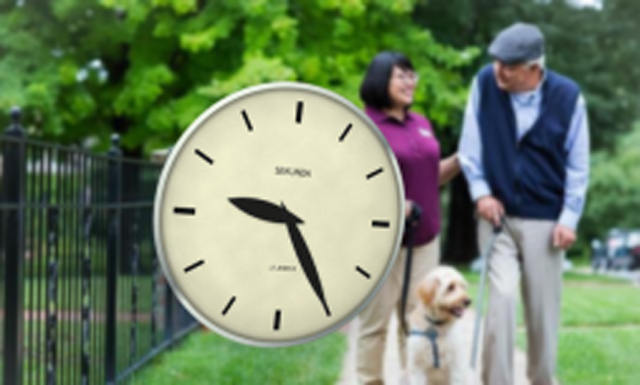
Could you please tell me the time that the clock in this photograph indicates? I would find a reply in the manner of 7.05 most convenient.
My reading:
9.25
